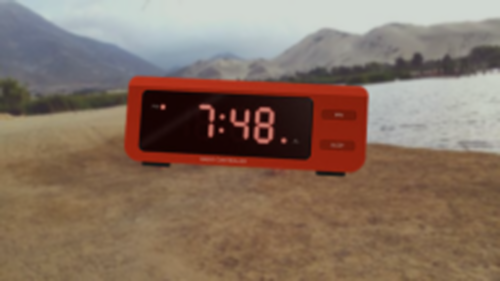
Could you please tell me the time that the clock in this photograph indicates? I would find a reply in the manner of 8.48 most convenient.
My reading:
7.48
